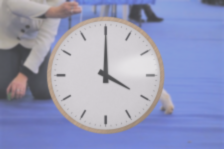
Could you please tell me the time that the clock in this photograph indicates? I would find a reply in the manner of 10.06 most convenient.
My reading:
4.00
